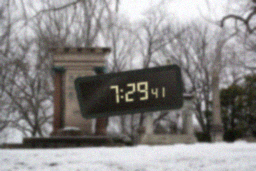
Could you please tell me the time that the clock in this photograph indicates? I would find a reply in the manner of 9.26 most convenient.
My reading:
7.29
